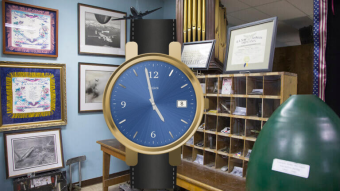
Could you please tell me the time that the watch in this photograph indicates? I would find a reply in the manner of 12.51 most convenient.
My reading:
4.58
